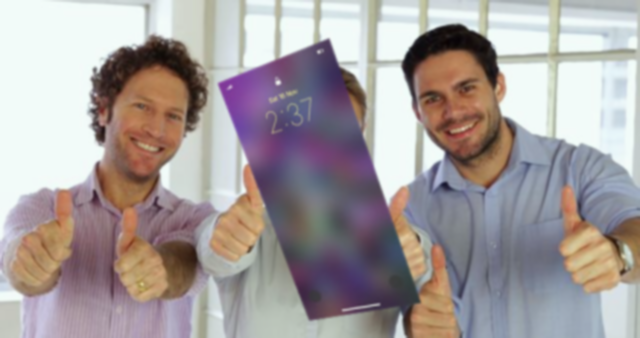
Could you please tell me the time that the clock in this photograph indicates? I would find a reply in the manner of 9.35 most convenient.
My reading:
2.37
